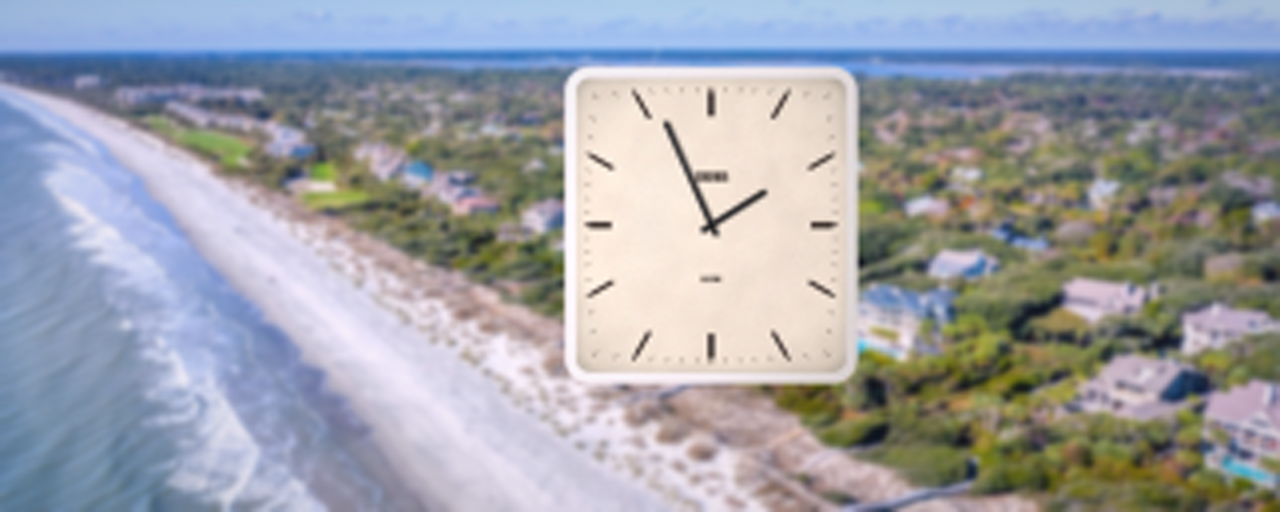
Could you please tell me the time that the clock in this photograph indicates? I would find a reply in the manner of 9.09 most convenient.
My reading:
1.56
